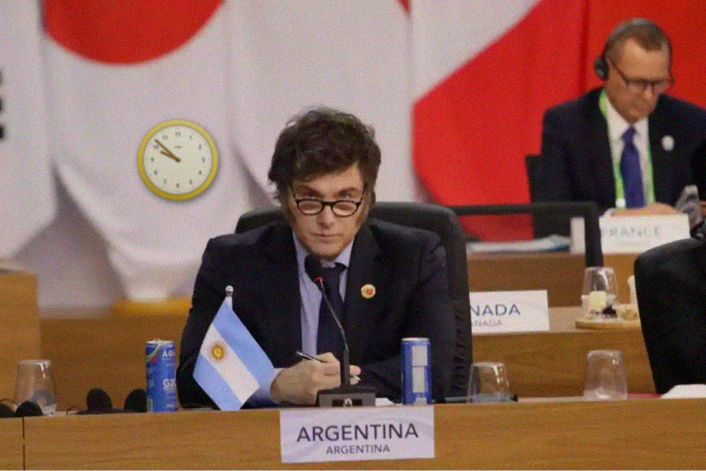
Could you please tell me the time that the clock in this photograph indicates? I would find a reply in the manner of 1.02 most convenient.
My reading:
9.52
